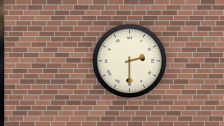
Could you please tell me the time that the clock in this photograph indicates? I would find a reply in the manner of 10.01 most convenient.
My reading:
2.30
